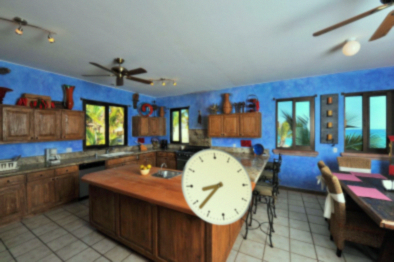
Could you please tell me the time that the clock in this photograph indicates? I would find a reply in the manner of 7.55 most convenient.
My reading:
8.38
